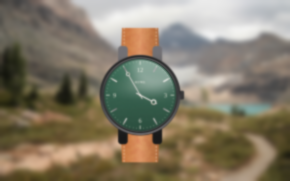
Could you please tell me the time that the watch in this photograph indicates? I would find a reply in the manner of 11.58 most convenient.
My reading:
3.55
